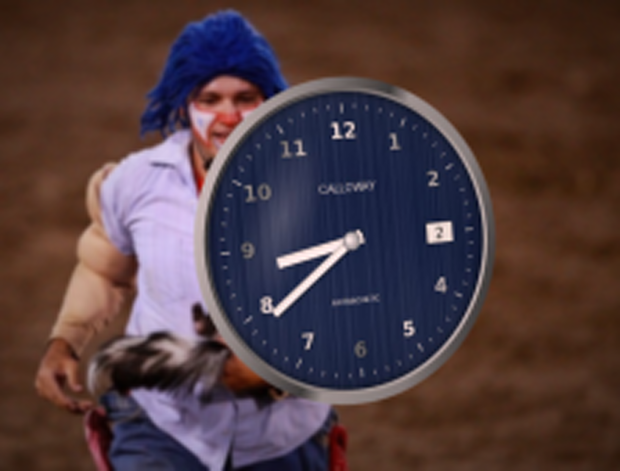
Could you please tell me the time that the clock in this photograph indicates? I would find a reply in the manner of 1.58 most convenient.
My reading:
8.39
